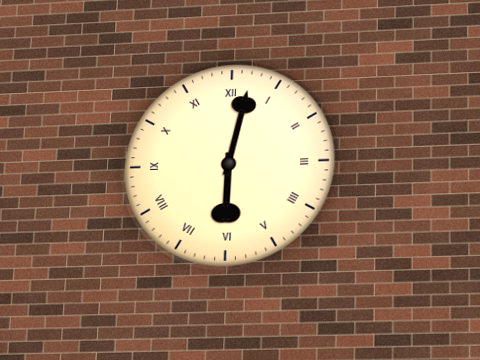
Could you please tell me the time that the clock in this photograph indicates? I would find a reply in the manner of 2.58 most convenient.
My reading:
6.02
